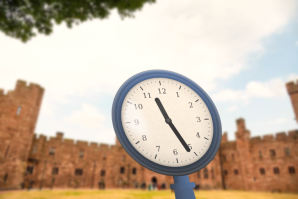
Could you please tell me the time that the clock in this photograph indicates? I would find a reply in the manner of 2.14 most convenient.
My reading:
11.26
